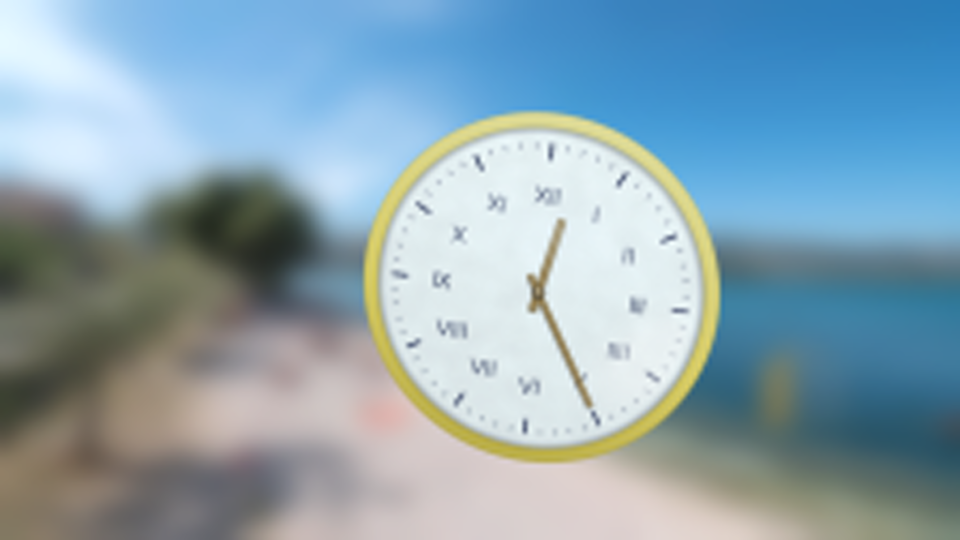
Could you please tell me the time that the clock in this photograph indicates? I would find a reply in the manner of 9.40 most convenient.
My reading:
12.25
